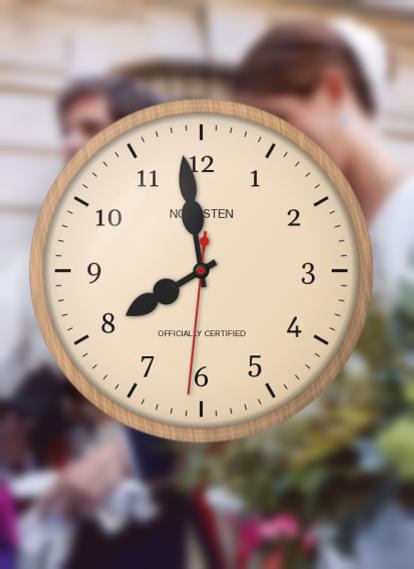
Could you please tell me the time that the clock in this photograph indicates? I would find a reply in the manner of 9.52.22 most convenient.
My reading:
7.58.31
